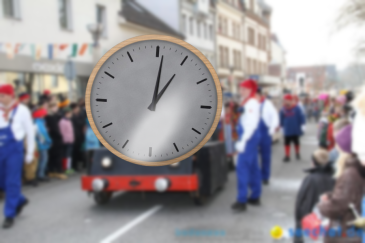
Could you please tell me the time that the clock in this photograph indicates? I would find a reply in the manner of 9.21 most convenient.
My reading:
1.01
